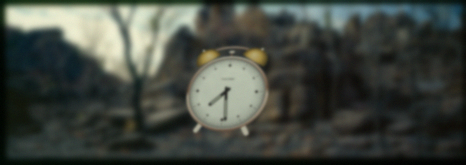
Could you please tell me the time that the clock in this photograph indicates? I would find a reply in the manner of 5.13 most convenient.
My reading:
7.29
